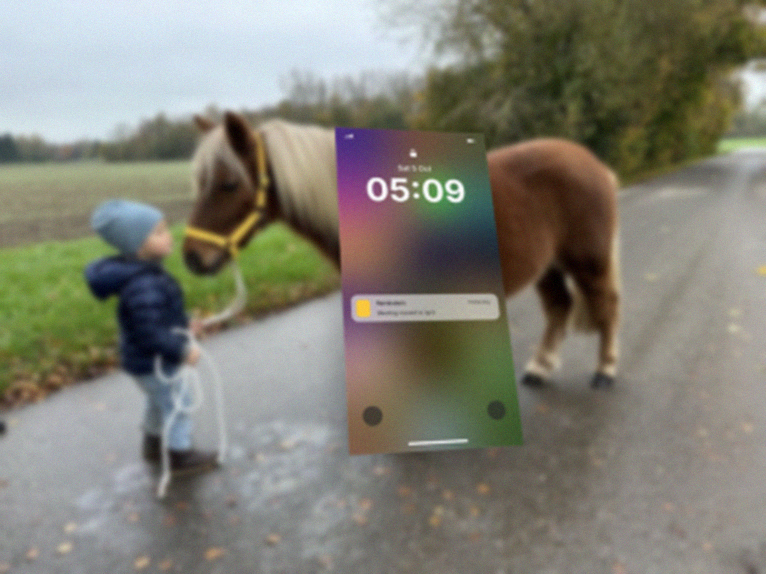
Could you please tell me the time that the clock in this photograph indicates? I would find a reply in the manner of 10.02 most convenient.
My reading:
5.09
